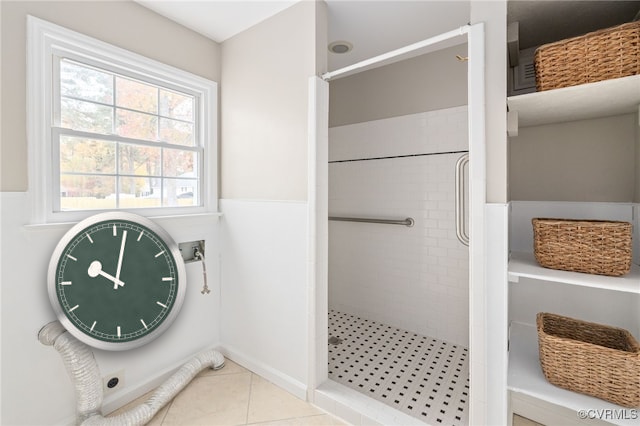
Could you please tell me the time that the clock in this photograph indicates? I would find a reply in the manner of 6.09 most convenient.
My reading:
10.02
